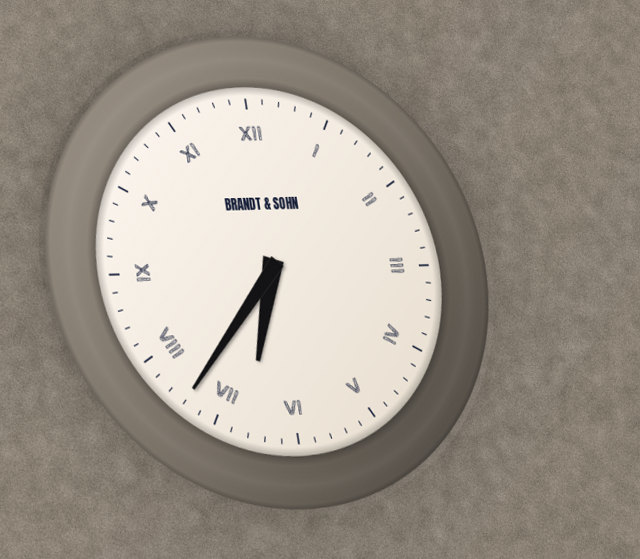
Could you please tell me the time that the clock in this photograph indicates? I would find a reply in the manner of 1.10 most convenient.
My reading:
6.37
